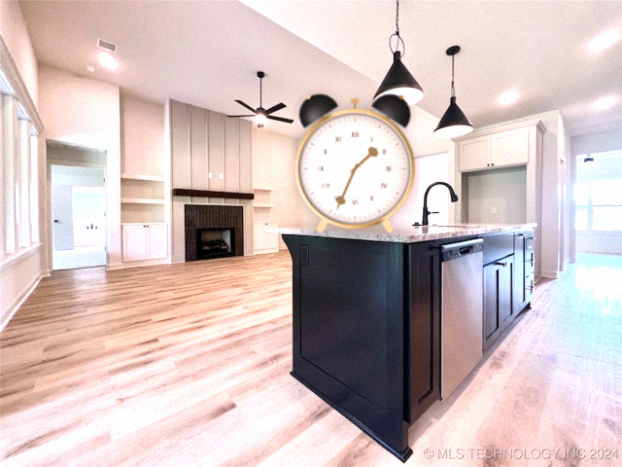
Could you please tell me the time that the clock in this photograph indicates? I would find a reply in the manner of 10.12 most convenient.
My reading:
1.34
